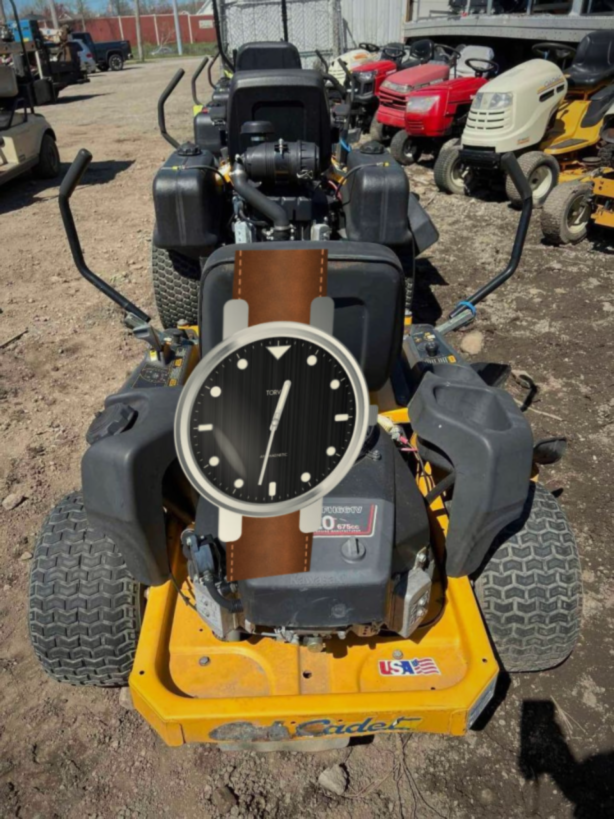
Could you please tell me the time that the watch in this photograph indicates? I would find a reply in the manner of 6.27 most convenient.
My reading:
12.32
